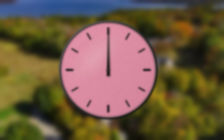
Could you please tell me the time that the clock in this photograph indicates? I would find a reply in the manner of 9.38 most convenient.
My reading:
12.00
